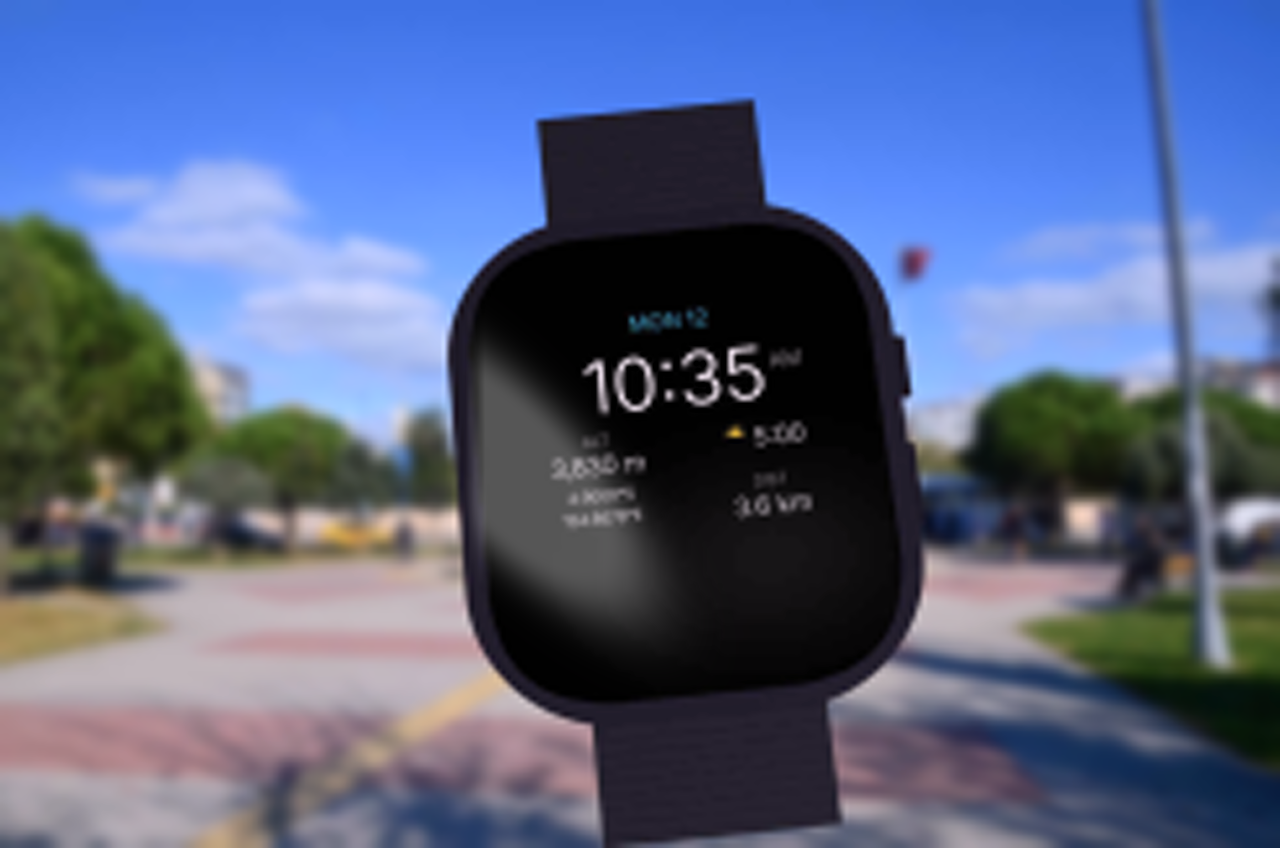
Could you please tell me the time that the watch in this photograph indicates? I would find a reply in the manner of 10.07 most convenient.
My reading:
10.35
